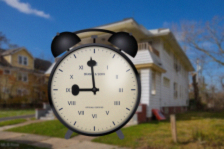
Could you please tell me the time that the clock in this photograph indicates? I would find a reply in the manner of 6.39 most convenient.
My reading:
8.59
